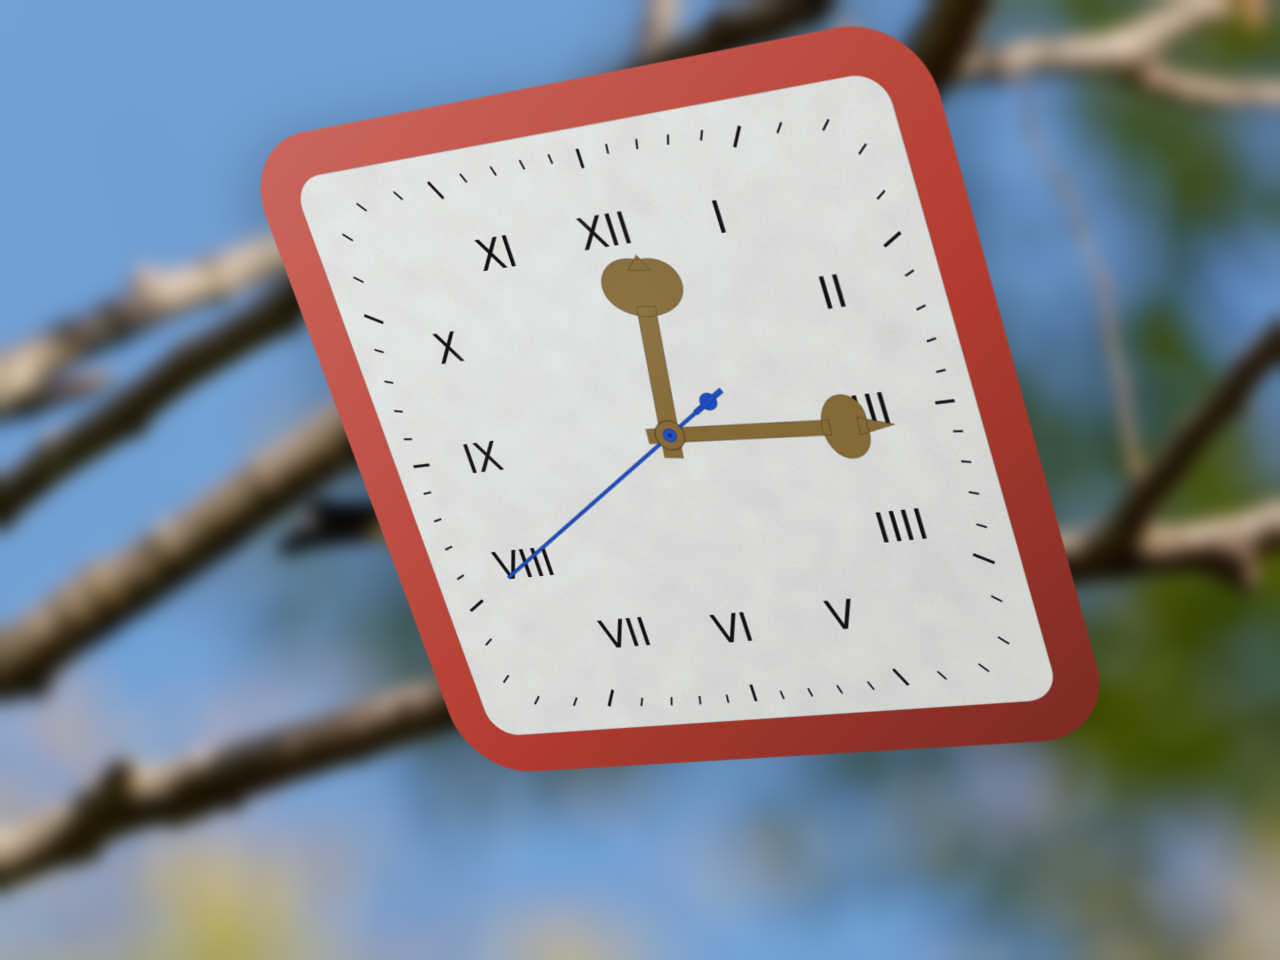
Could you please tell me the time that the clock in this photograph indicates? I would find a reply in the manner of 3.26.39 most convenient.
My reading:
12.15.40
